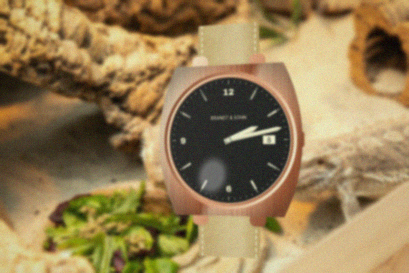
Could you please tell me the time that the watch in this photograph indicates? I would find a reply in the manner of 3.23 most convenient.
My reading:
2.13
